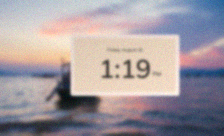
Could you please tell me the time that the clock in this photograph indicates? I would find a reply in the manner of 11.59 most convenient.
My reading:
1.19
